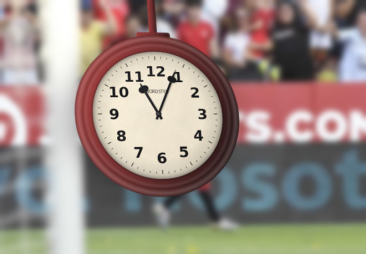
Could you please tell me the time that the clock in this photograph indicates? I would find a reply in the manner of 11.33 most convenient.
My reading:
11.04
